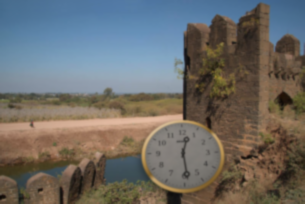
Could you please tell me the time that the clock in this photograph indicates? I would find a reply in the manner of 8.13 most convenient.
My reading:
12.29
